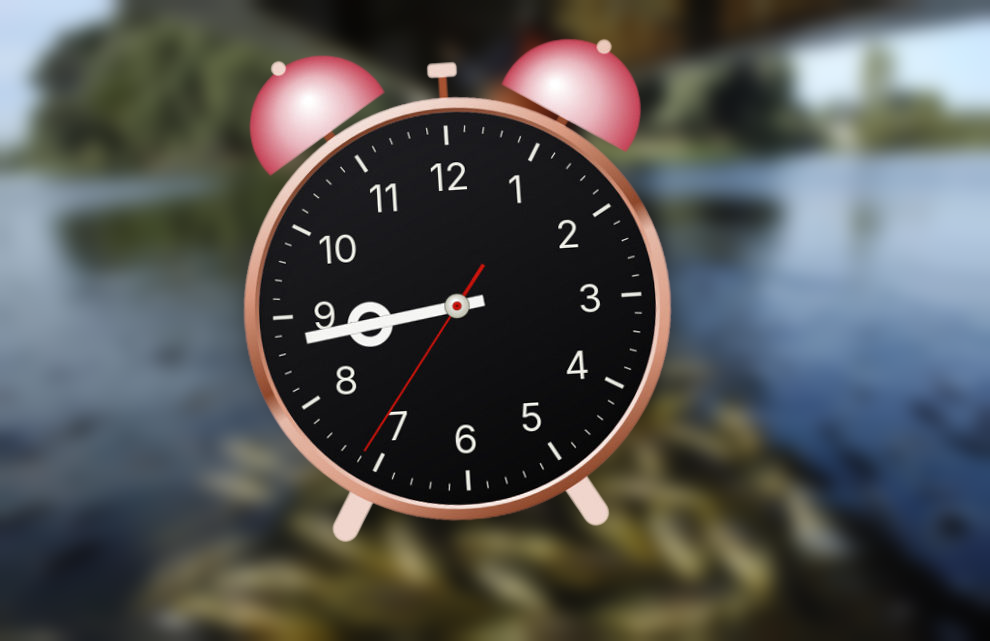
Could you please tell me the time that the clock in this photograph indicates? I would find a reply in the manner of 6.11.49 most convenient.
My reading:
8.43.36
